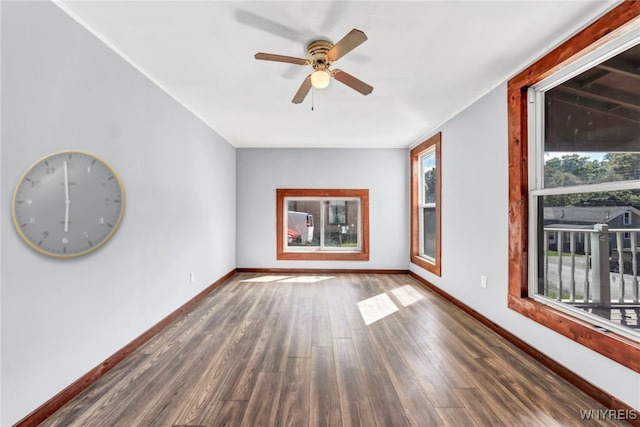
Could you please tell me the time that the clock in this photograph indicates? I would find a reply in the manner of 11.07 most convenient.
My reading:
5.59
